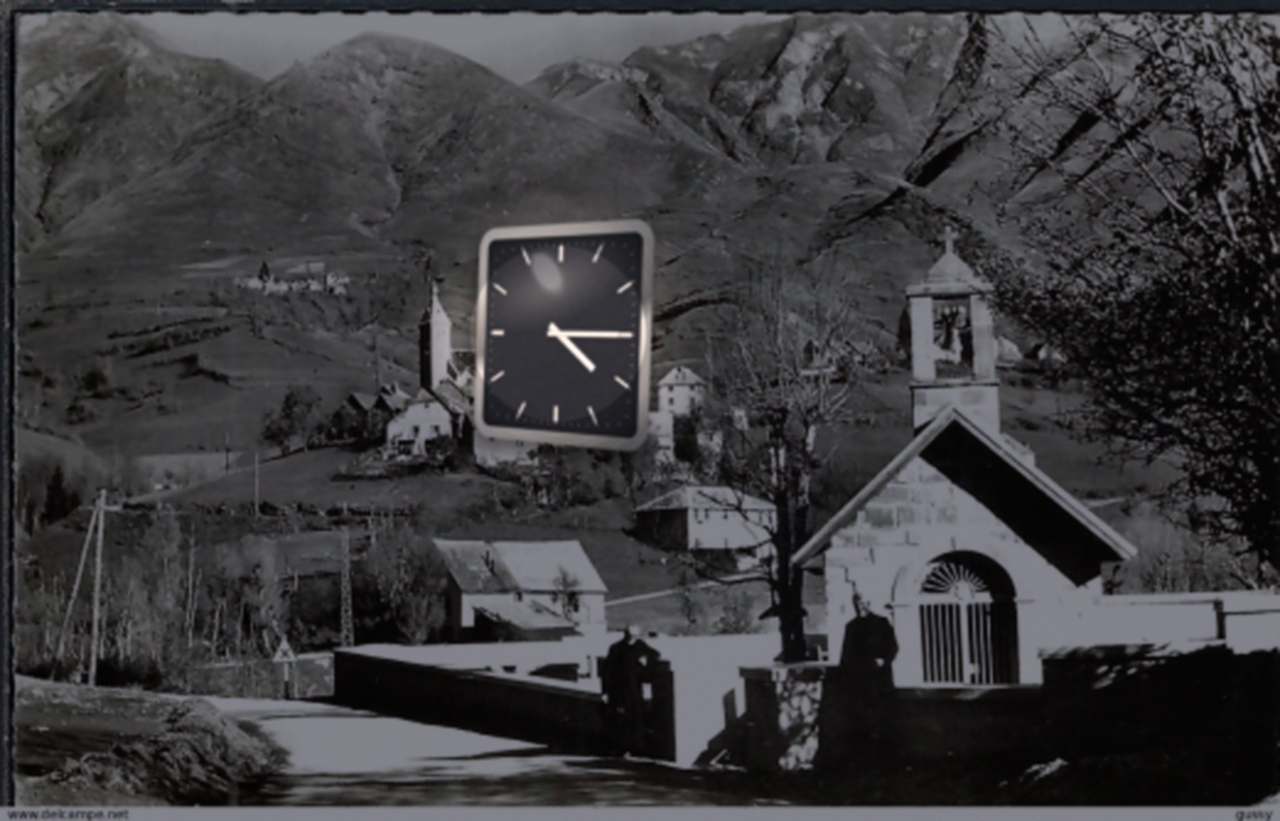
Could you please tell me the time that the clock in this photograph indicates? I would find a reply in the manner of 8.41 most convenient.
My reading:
4.15
